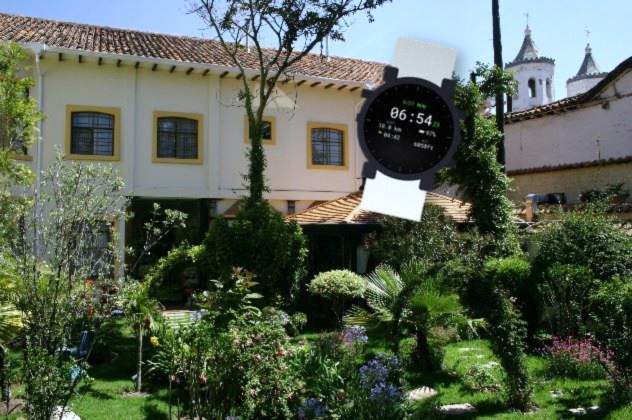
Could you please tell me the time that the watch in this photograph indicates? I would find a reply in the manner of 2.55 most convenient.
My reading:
6.54
